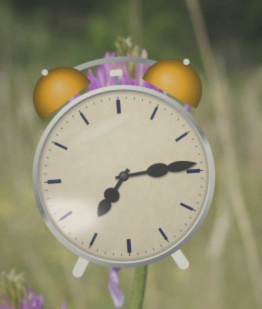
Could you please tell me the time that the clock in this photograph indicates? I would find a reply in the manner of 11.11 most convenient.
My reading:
7.14
